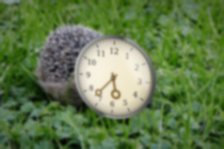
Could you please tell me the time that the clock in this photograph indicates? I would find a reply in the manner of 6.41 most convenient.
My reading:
5.37
